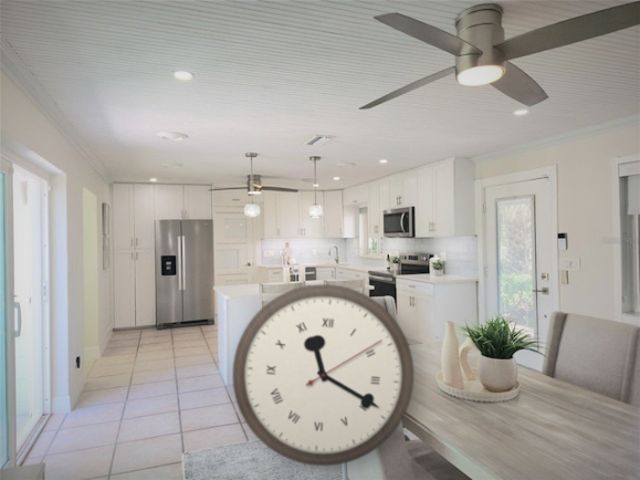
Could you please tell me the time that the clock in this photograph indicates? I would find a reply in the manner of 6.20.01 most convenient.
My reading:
11.19.09
